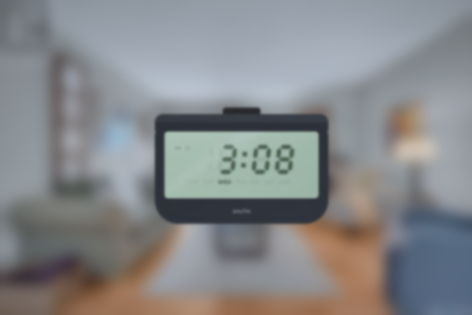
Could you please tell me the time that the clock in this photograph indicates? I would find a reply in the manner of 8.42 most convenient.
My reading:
3.08
